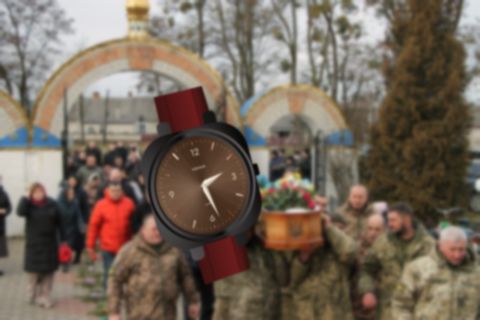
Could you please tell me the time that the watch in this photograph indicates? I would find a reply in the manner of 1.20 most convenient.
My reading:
2.28
